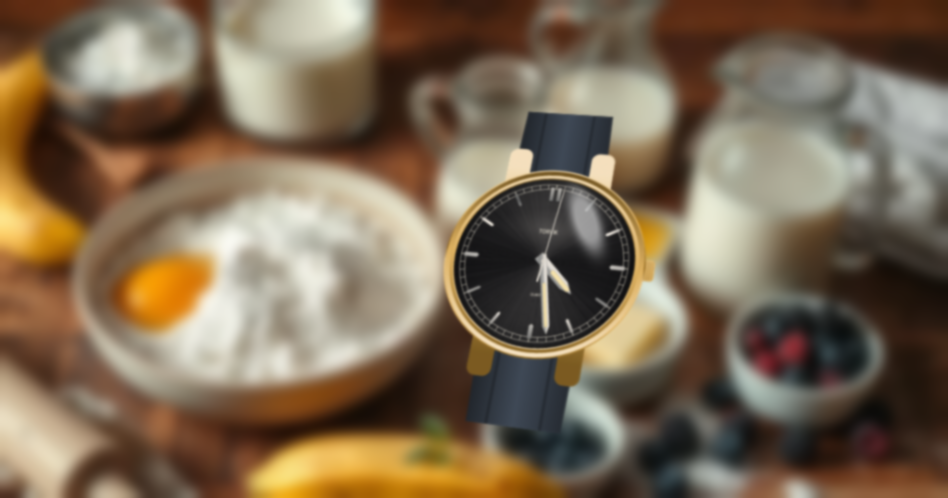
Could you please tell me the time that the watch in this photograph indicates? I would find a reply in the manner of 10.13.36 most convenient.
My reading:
4.28.01
